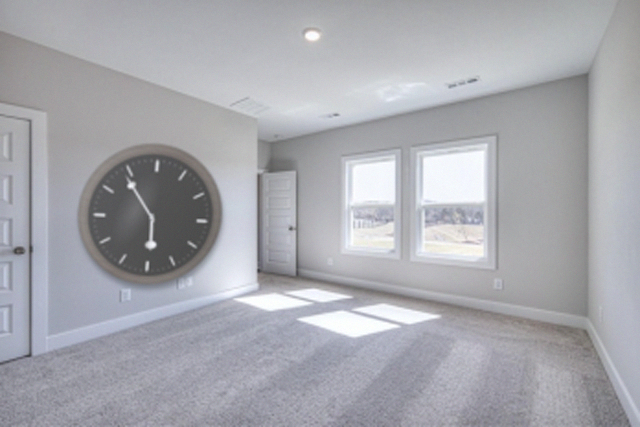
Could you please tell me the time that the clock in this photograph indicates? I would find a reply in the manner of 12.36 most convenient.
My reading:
5.54
